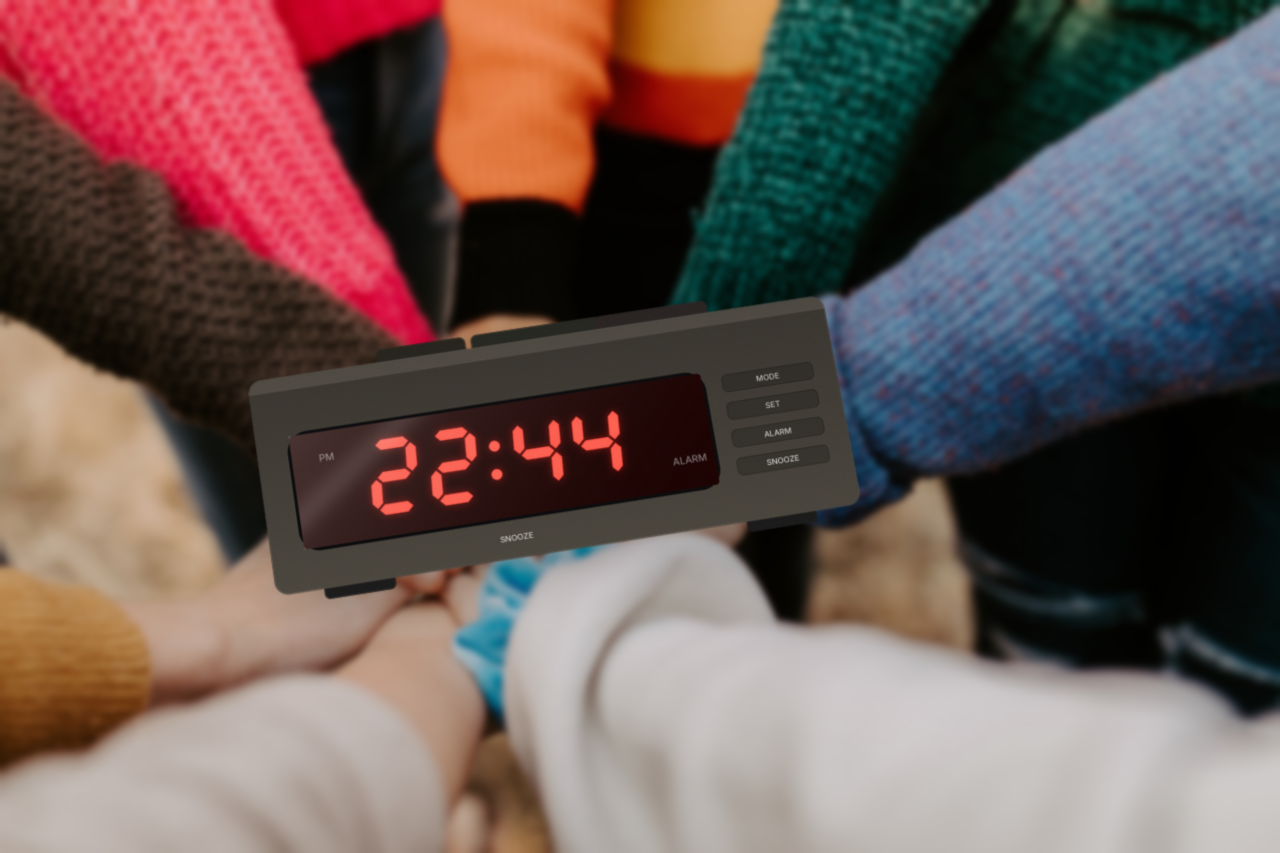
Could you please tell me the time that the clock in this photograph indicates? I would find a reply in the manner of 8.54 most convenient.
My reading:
22.44
